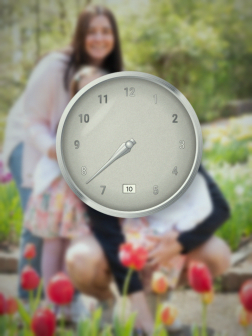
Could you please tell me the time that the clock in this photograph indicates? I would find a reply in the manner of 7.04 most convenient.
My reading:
7.38
